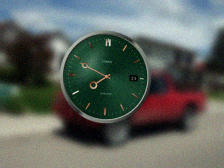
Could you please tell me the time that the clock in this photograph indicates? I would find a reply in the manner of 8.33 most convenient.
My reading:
7.49
